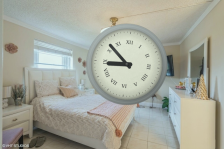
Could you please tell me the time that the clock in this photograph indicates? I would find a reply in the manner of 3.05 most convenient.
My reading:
8.52
